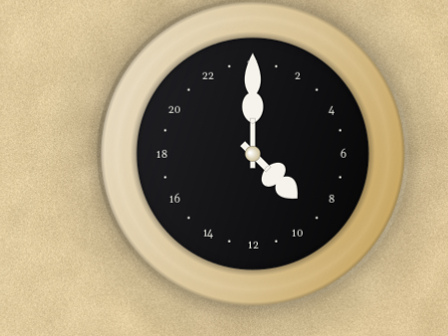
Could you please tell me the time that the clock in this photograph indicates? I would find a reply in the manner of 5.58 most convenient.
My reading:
9.00
